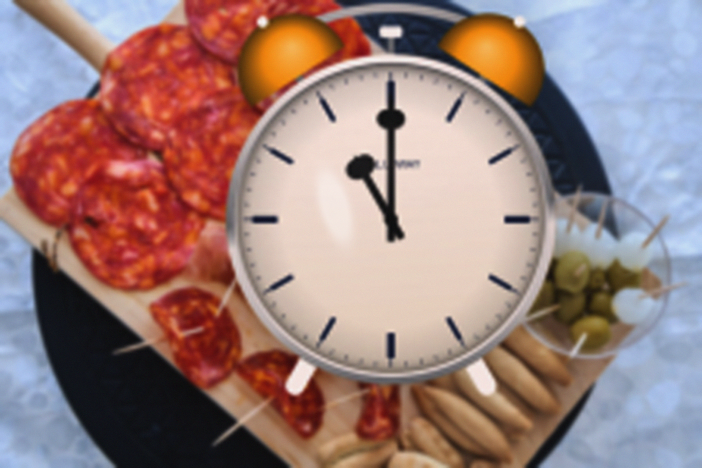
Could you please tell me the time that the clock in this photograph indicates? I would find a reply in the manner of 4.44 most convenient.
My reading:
11.00
